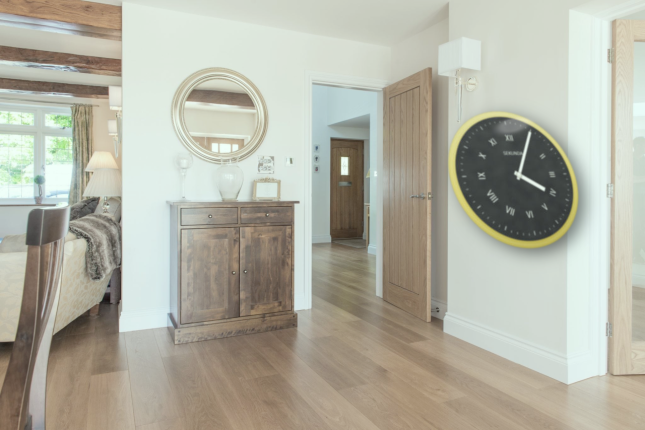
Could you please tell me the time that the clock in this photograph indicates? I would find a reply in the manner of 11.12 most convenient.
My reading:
4.05
